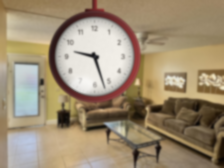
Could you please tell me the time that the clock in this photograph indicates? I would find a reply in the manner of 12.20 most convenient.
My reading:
9.27
